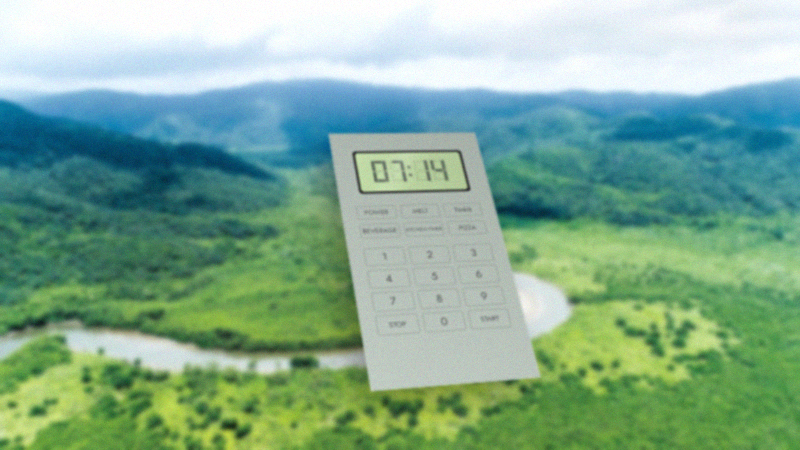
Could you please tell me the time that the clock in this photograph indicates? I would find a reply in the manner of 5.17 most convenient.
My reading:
7.14
